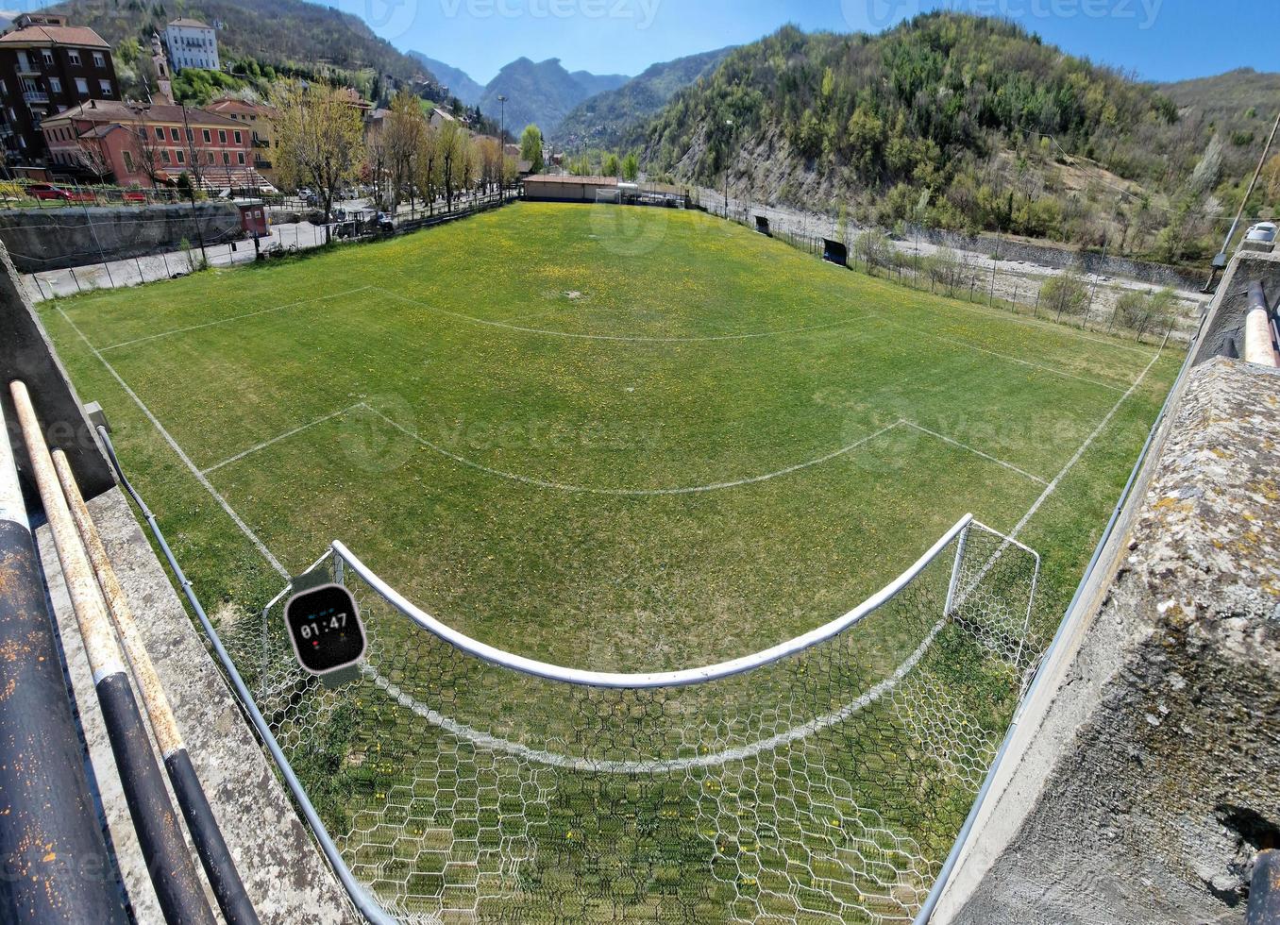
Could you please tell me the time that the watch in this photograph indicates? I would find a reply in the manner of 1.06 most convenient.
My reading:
1.47
